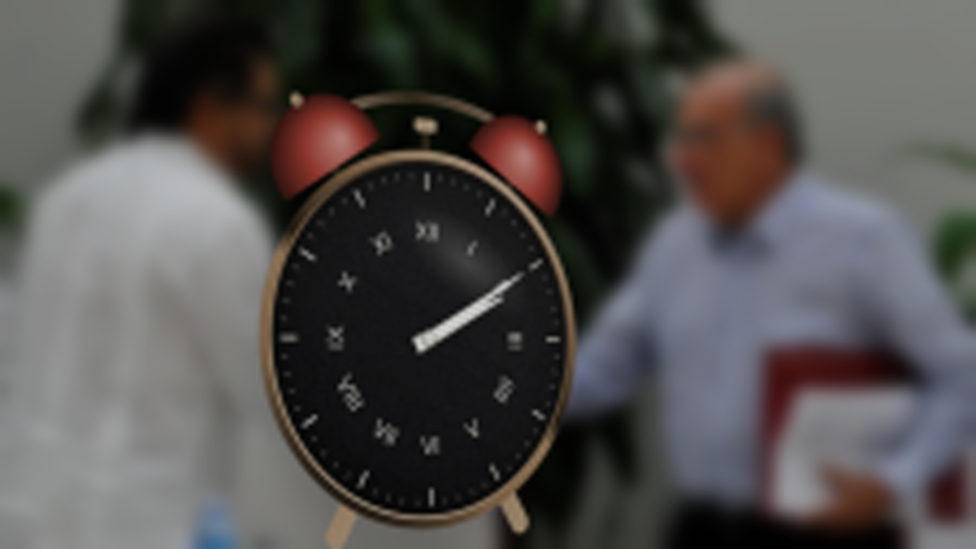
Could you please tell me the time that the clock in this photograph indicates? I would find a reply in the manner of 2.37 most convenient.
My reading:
2.10
